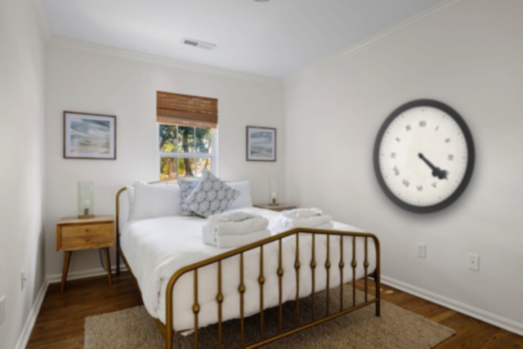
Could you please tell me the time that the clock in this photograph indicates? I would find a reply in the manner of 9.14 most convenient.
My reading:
4.21
